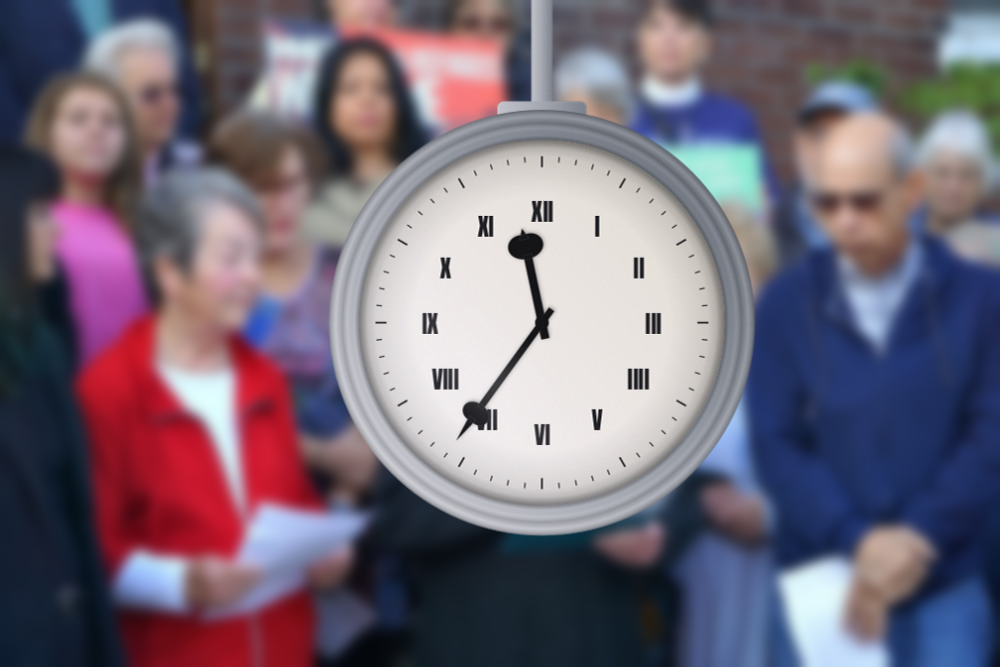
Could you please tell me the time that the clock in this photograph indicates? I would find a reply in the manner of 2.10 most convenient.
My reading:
11.36
